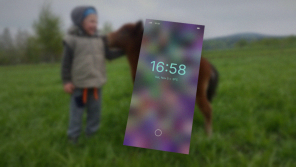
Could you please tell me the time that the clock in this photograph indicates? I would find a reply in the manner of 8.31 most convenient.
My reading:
16.58
